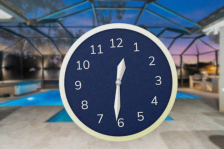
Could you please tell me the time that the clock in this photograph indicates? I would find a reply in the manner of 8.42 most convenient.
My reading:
12.31
